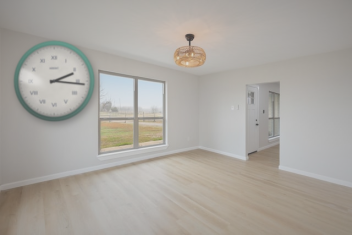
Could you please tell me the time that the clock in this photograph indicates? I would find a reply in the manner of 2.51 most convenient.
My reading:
2.16
